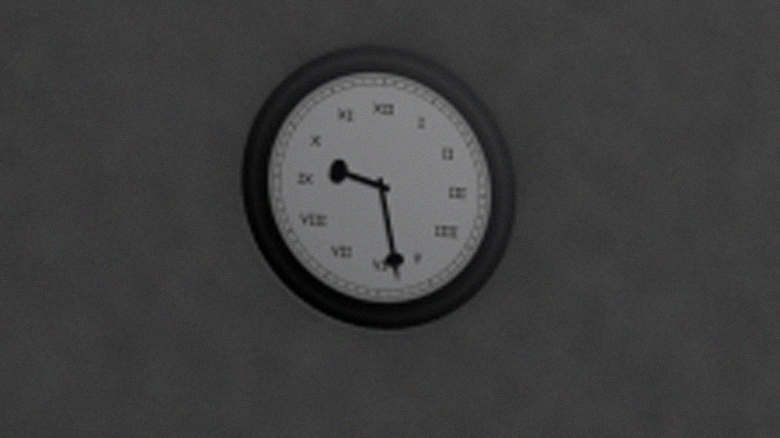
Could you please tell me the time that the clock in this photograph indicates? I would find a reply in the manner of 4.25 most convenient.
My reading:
9.28
